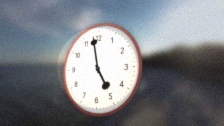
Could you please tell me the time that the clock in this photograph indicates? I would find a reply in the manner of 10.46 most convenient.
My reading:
4.58
